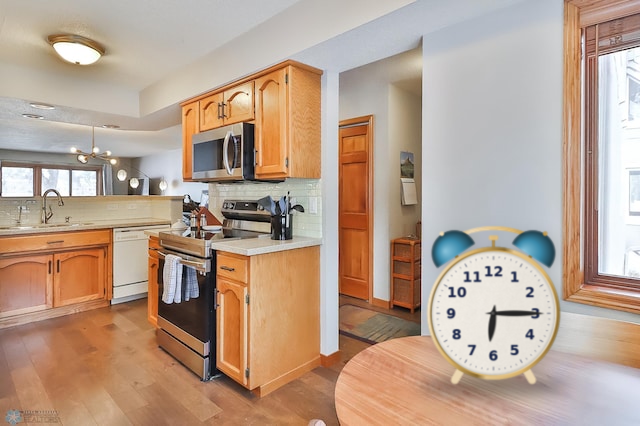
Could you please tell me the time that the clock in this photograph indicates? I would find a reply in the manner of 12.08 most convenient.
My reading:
6.15
